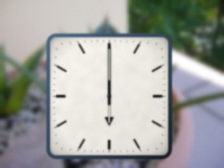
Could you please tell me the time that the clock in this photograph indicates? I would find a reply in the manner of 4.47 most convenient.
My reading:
6.00
